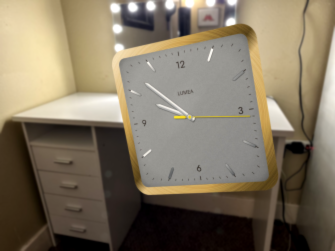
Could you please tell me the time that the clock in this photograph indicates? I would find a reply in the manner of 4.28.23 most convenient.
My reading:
9.52.16
